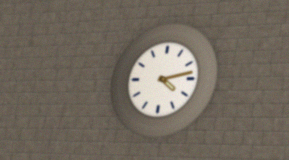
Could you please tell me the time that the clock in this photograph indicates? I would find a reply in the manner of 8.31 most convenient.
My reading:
4.13
